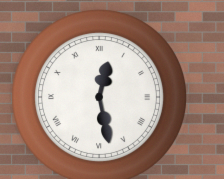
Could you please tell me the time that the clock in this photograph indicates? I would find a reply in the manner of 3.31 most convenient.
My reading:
12.28
